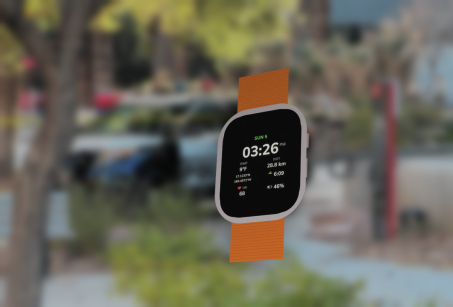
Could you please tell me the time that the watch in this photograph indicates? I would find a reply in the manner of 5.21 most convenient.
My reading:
3.26
